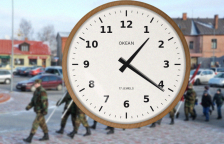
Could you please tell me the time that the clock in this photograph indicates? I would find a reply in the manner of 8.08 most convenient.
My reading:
1.21
